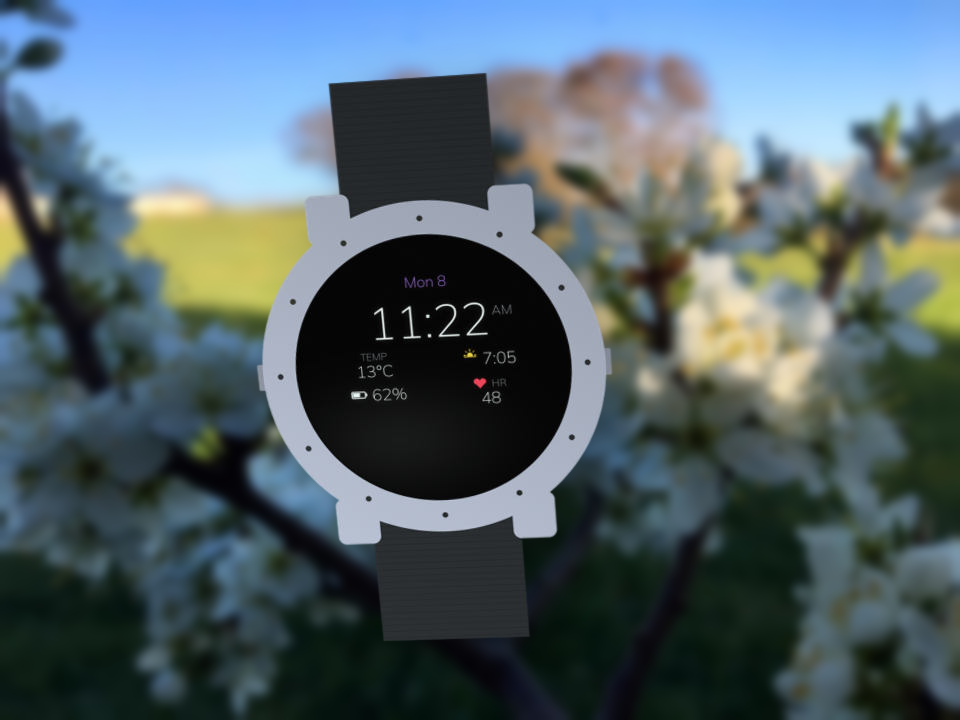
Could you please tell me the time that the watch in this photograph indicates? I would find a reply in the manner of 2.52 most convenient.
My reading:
11.22
